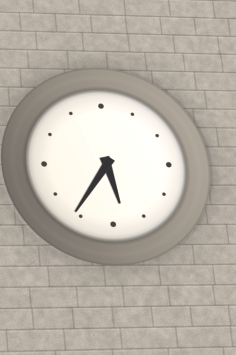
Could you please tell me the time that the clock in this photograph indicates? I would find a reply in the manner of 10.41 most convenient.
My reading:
5.36
